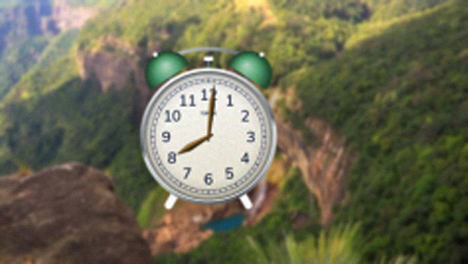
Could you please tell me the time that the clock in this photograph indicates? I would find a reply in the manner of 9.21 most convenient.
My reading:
8.01
